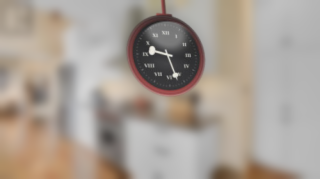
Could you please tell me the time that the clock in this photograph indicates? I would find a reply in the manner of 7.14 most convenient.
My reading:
9.27
